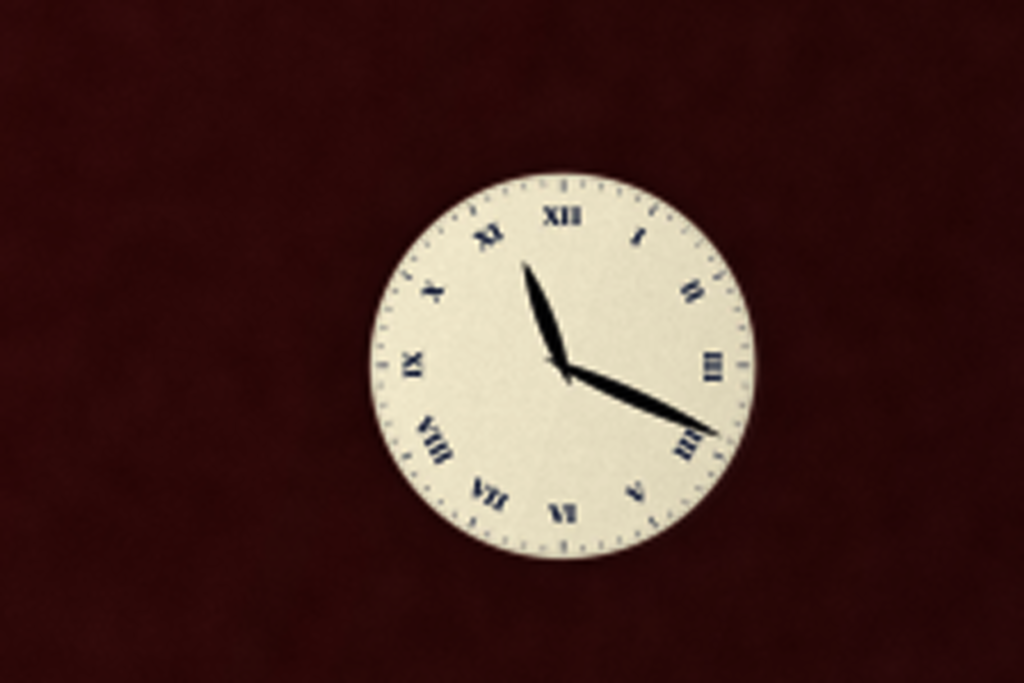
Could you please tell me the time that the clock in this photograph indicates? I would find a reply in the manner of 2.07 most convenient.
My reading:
11.19
